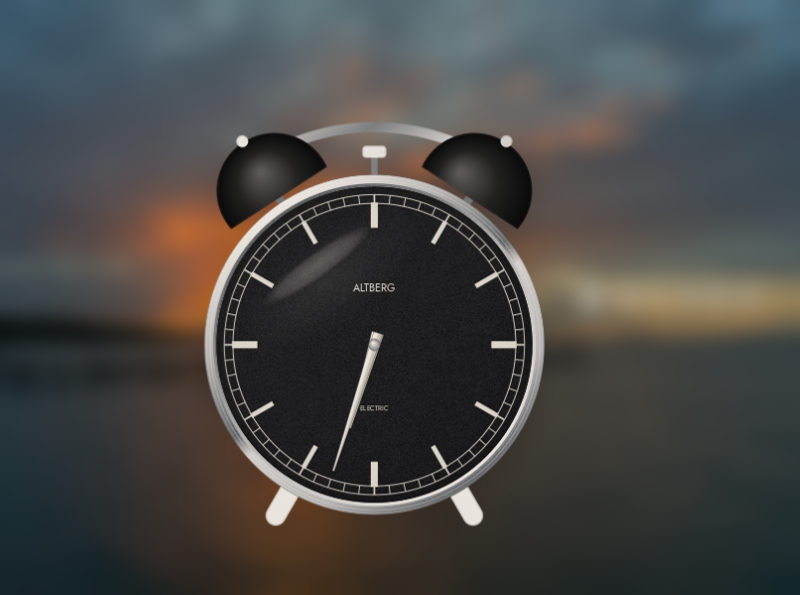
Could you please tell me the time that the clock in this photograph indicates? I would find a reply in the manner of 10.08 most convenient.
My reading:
6.33
